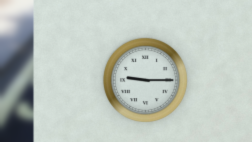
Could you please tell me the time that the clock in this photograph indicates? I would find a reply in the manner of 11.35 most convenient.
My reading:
9.15
